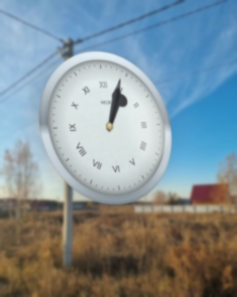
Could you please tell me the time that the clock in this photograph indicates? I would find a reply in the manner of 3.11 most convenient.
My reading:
1.04
